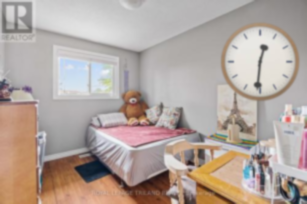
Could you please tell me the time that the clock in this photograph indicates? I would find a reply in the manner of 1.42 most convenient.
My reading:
12.31
